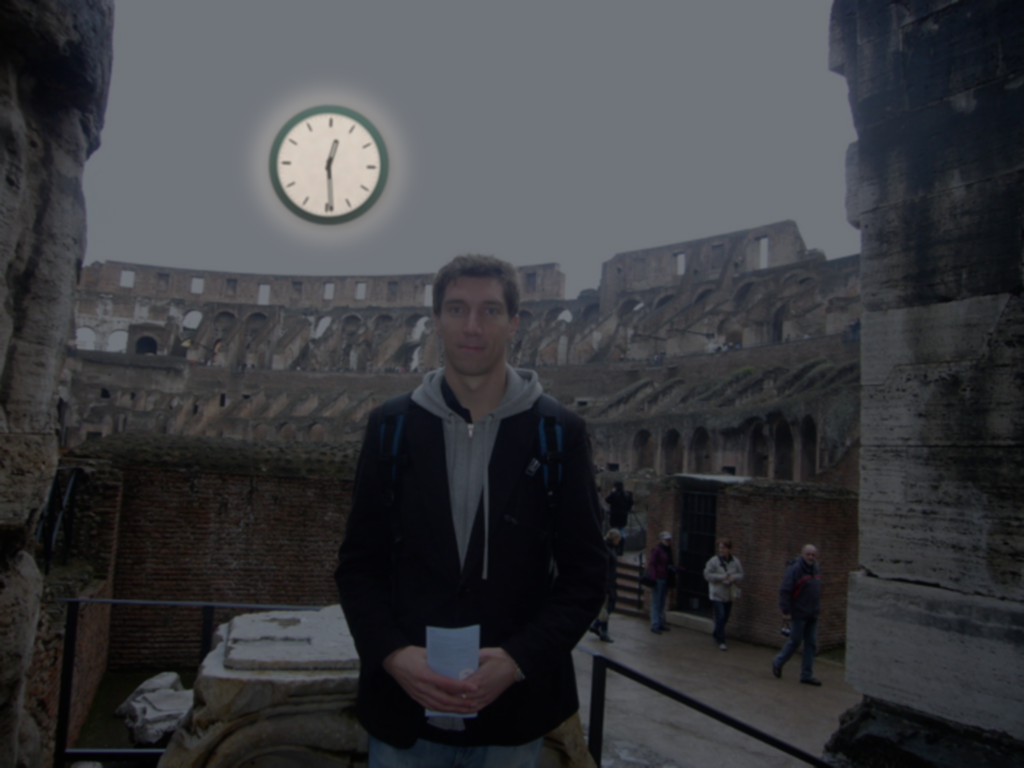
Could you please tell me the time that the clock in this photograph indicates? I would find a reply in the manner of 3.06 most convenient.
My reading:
12.29
